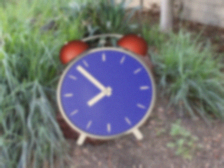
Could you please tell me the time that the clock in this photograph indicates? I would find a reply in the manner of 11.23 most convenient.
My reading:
7.53
